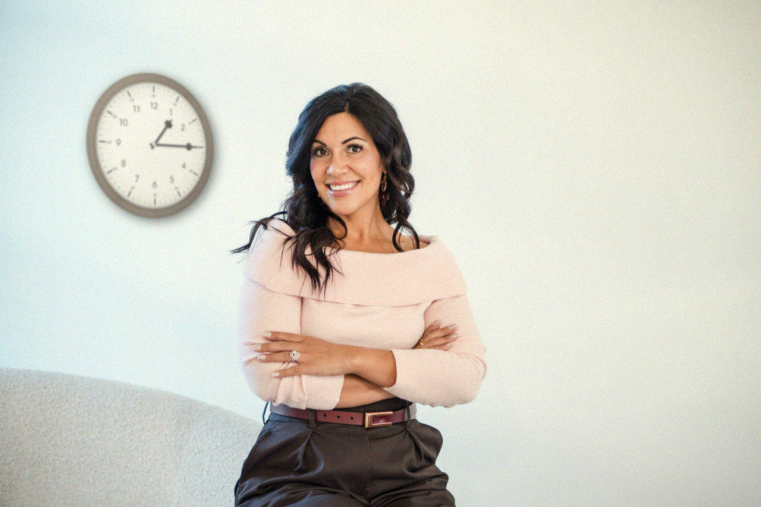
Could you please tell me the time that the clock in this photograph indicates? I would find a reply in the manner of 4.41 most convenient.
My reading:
1.15
